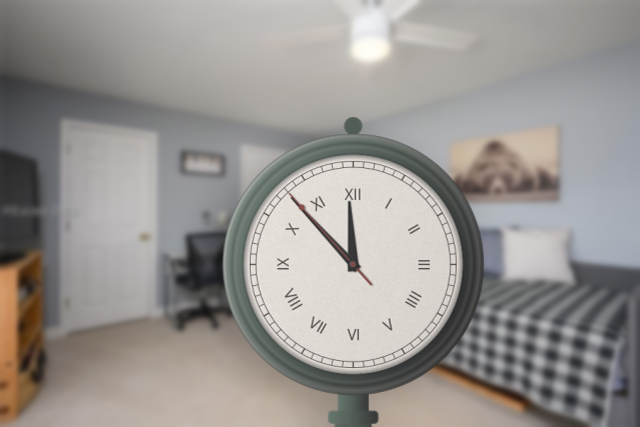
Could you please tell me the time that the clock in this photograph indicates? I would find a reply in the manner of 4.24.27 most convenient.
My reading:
11.52.53
